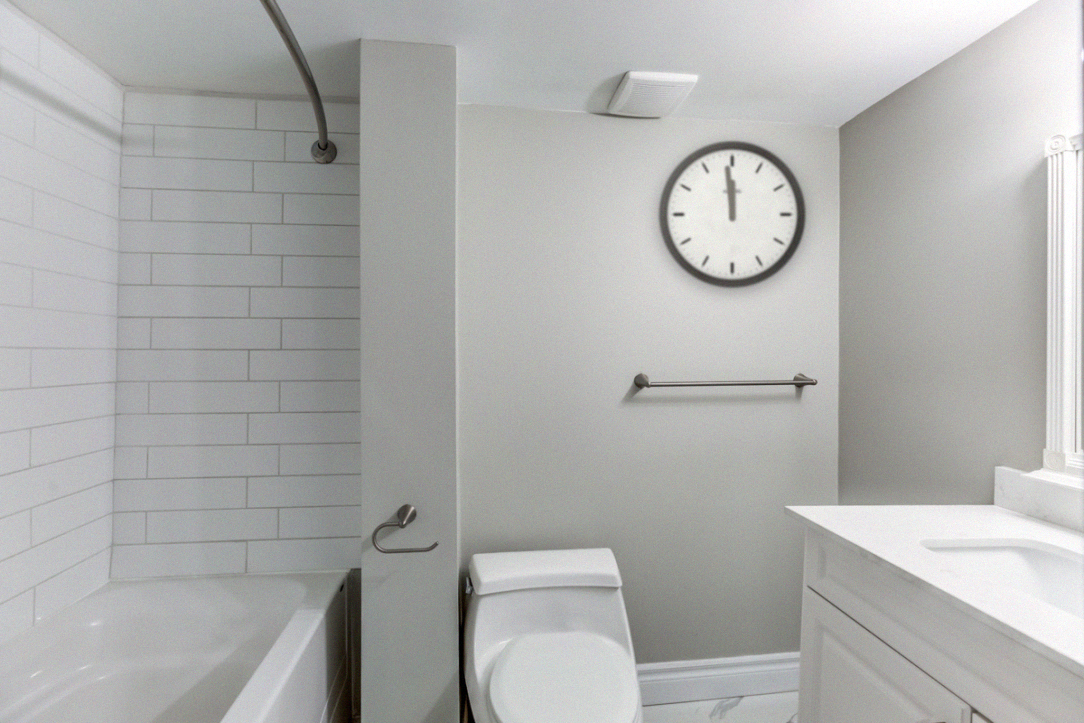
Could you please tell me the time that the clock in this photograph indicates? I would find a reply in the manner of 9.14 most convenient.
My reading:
11.59
